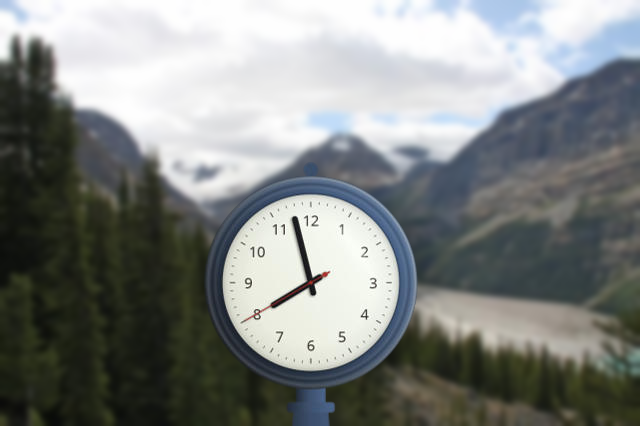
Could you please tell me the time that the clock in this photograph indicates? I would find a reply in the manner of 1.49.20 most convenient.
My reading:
7.57.40
